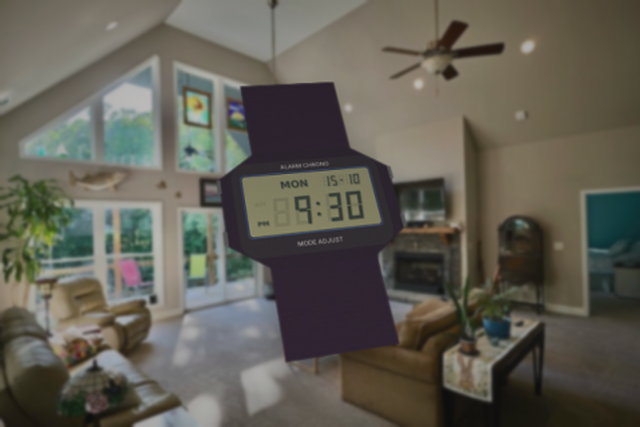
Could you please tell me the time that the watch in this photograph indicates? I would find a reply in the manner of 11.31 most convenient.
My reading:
9.30
